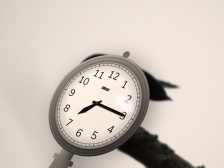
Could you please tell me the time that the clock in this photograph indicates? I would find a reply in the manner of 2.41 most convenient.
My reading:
7.15
